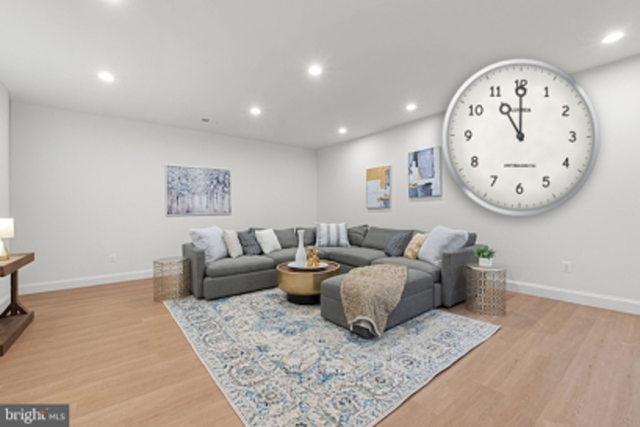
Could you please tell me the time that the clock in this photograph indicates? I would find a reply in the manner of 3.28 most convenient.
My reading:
11.00
